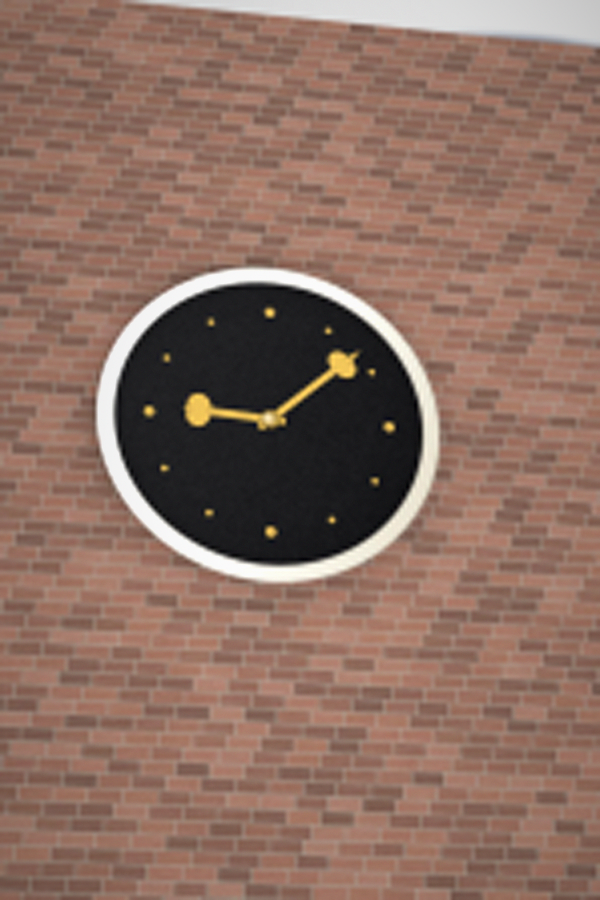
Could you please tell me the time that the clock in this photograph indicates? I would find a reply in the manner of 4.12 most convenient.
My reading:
9.08
